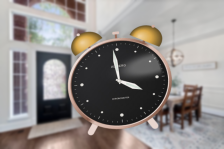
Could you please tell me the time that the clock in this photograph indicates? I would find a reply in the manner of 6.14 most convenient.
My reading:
3.59
